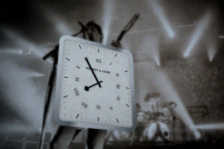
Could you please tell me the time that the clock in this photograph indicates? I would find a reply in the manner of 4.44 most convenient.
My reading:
7.55
